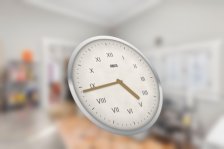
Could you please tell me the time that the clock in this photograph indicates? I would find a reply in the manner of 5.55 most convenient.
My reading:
4.44
